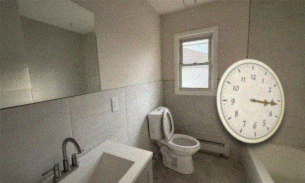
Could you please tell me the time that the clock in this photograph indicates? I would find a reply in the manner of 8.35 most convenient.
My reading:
3.16
